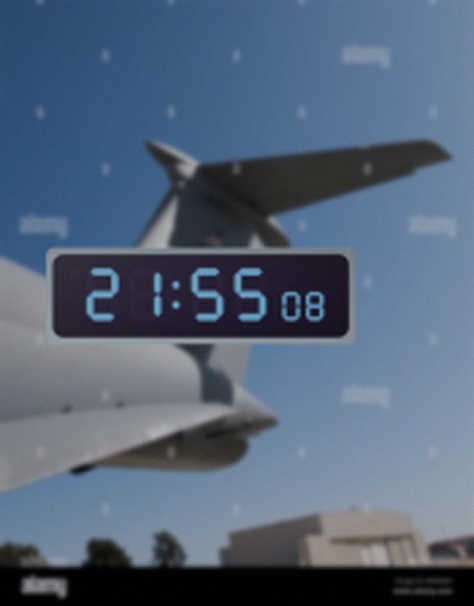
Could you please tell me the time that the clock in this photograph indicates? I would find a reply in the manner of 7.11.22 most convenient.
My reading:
21.55.08
